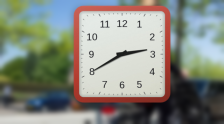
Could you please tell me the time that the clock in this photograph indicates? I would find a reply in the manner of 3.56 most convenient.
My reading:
2.40
